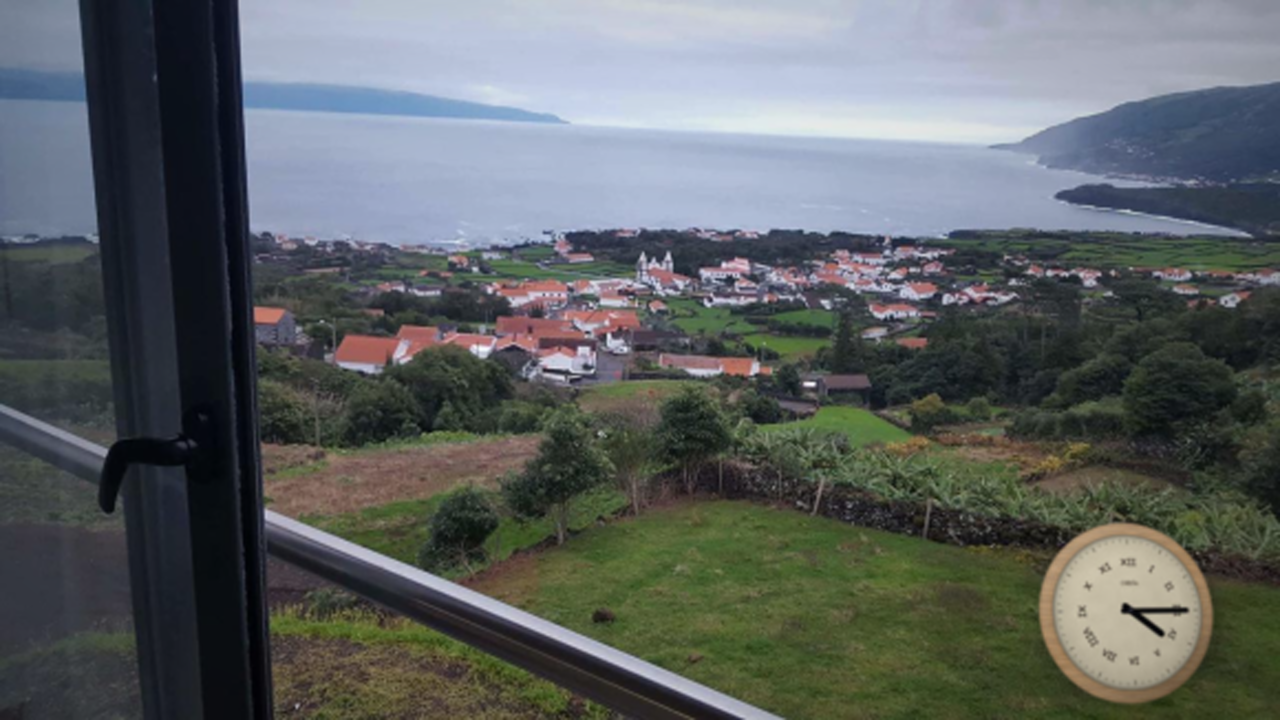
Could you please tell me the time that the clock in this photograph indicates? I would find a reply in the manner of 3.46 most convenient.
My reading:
4.15
